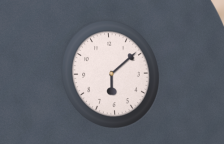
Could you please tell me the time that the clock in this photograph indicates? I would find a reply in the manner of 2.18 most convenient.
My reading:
6.09
